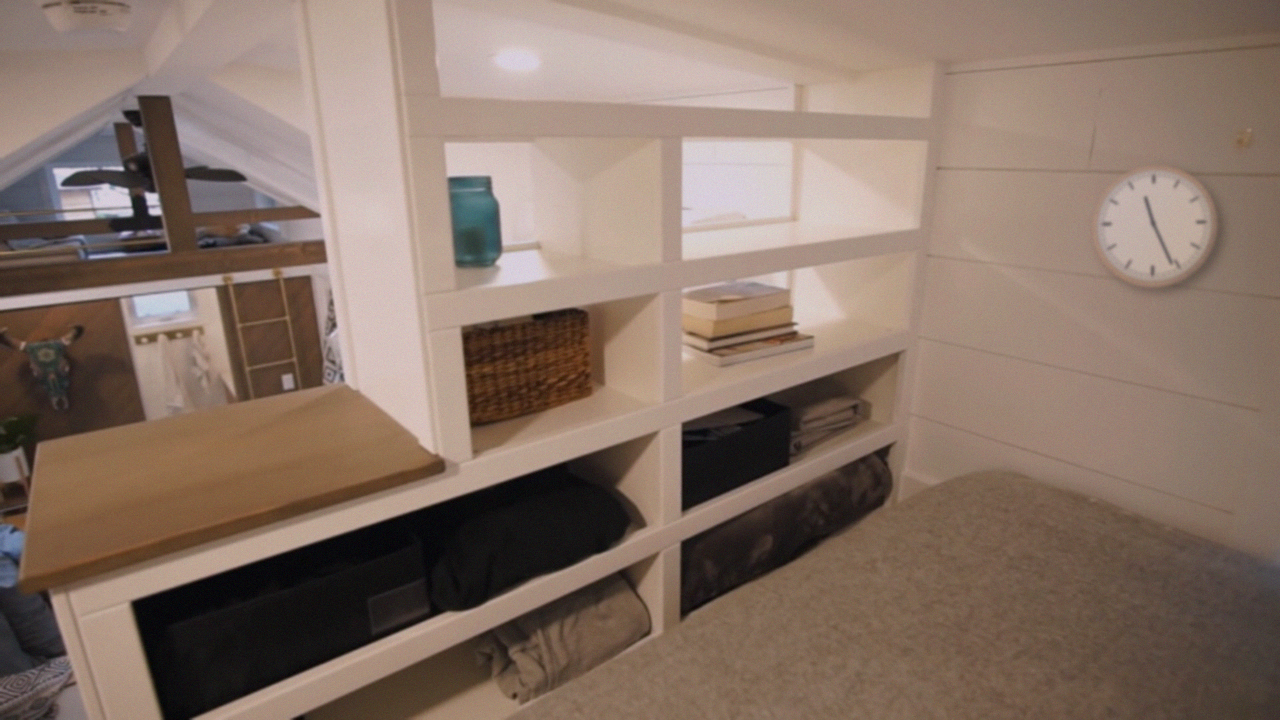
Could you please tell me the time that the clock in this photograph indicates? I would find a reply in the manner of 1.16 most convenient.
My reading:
11.26
